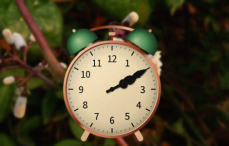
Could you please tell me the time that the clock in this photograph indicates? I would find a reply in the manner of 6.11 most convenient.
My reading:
2.10
